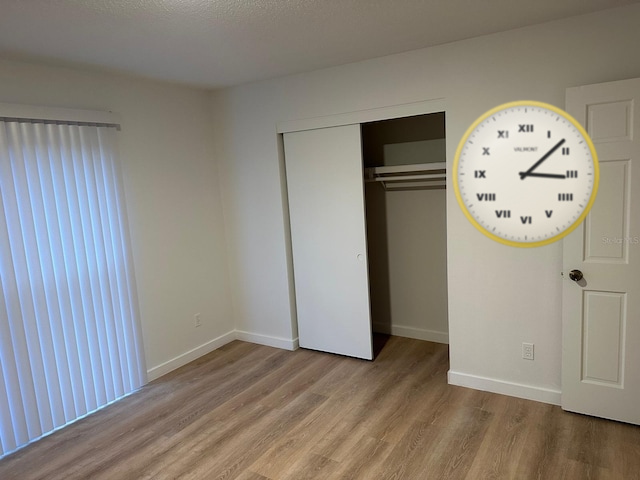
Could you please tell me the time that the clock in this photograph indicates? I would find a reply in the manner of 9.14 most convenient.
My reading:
3.08
